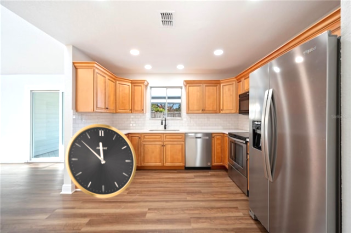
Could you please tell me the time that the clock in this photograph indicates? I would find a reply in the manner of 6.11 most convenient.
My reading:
11.52
